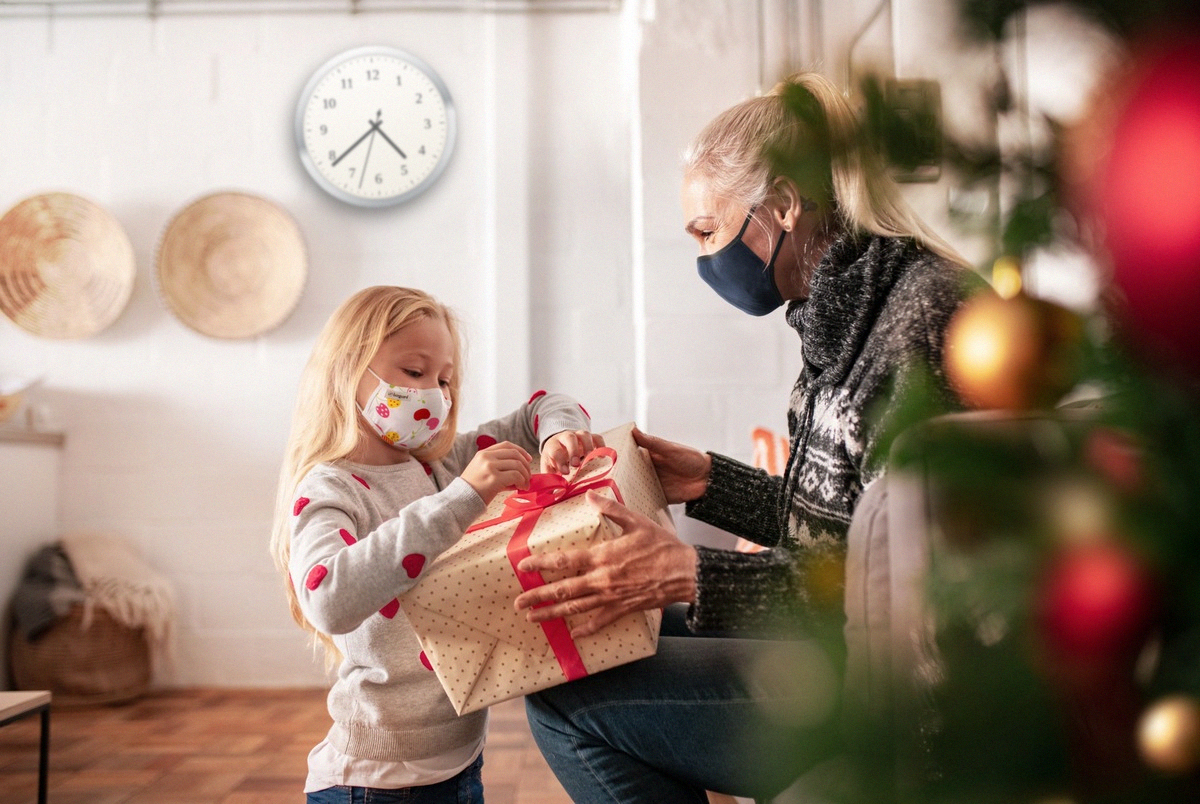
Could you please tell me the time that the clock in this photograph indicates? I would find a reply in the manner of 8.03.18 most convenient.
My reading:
4.38.33
